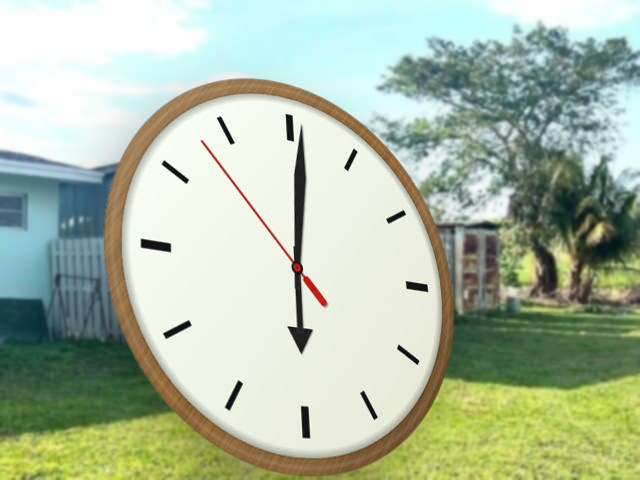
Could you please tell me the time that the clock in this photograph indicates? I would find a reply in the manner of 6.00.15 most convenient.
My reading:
6.00.53
